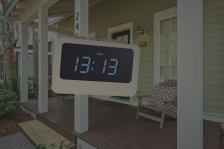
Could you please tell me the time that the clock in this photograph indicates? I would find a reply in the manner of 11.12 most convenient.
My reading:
13.13
